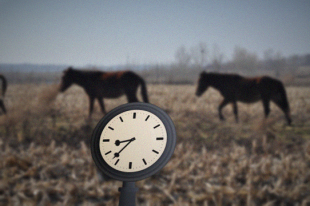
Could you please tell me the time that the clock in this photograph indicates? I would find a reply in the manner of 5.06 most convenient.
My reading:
8.37
